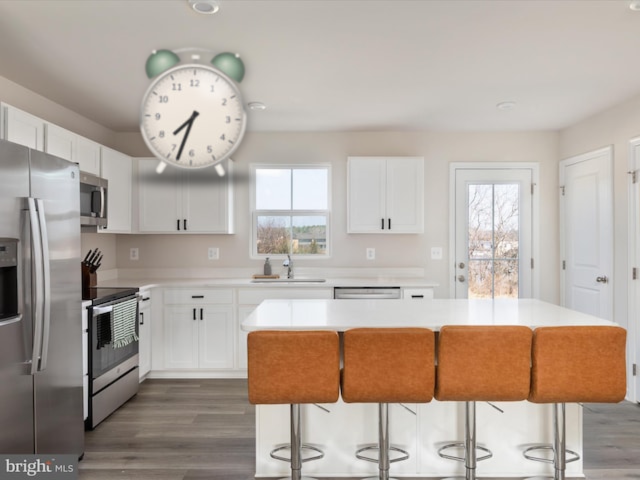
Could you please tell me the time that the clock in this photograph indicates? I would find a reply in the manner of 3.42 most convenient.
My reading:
7.33
